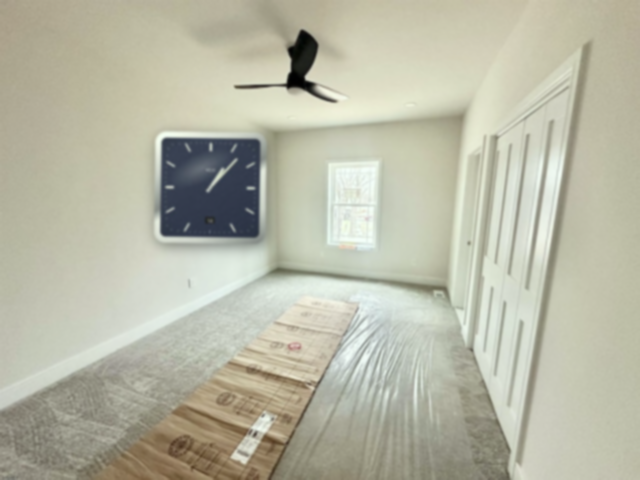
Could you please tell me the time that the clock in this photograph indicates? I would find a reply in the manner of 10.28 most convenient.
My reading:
1.07
